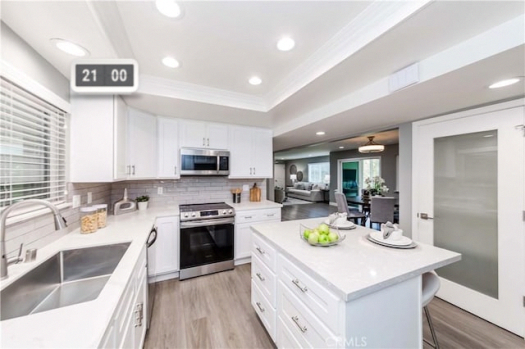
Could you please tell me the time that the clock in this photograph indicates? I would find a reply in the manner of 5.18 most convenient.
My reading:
21.00
